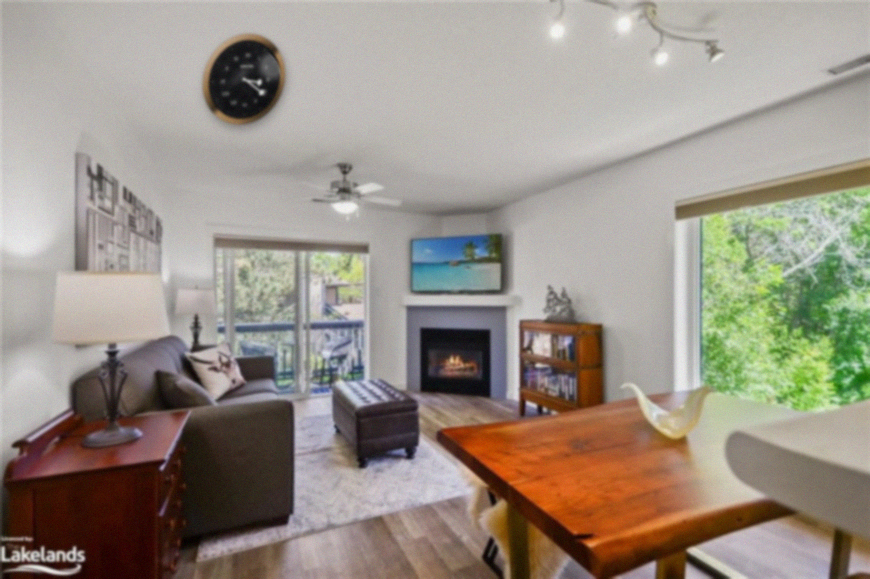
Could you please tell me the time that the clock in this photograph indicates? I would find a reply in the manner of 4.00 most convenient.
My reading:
3.21
